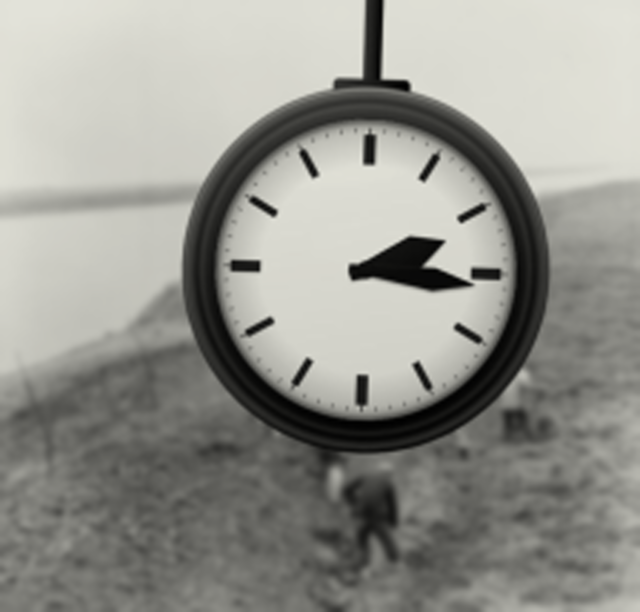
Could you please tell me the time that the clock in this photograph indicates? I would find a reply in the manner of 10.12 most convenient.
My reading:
2.16
